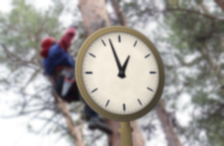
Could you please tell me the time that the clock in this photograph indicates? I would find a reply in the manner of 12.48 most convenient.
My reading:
12.57
